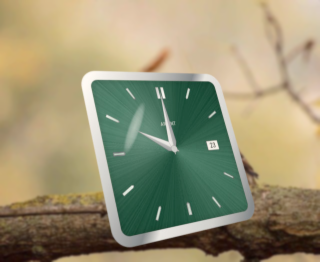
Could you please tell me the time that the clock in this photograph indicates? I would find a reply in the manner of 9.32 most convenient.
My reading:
10.00
